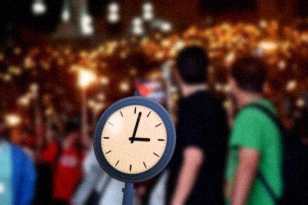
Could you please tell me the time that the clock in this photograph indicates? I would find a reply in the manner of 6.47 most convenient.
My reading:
3.02
